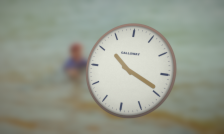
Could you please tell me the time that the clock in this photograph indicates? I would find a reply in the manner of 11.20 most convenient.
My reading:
10.19
